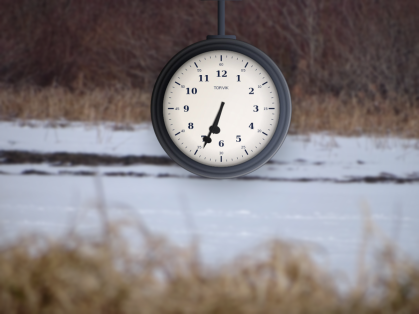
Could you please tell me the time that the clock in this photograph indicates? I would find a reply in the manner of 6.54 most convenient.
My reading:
6.34
